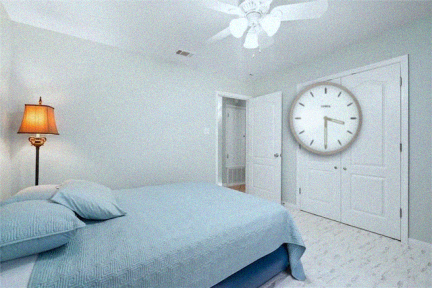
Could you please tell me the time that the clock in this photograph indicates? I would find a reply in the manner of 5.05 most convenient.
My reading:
3.30
